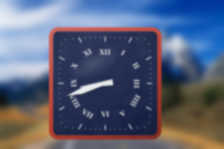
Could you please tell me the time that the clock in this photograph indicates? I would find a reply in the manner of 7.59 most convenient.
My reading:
8.42
